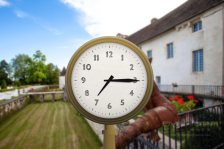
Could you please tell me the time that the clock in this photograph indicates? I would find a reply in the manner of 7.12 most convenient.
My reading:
7.15
